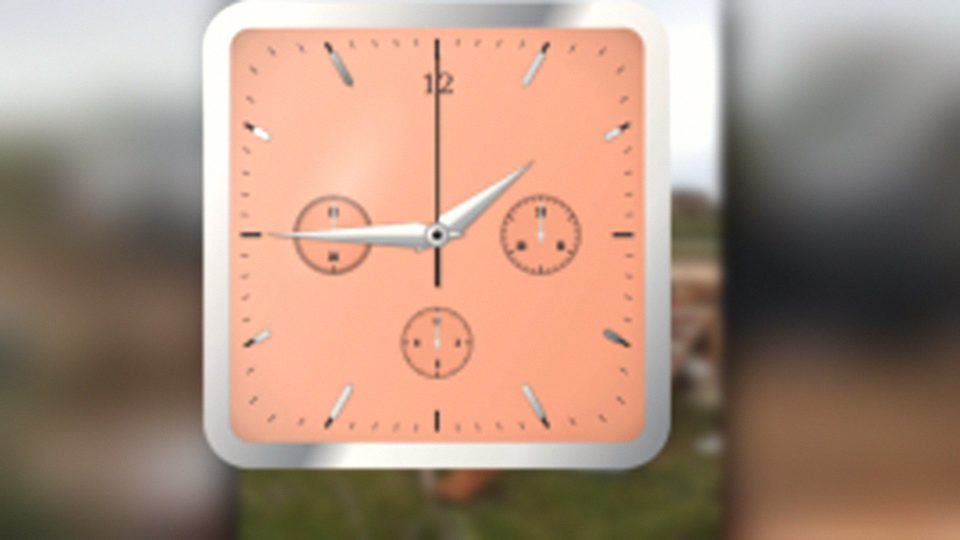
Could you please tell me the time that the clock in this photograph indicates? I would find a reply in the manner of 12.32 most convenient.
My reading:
1.45
